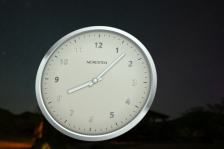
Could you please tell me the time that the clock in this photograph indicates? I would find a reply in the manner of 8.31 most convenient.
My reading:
8.07
